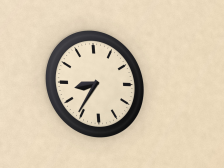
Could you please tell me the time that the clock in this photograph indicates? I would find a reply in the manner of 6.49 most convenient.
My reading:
8.36
